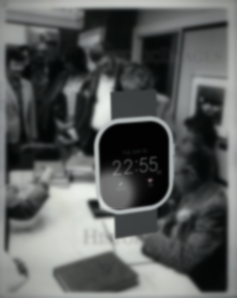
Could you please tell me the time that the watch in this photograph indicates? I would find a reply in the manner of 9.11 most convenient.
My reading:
22.55
